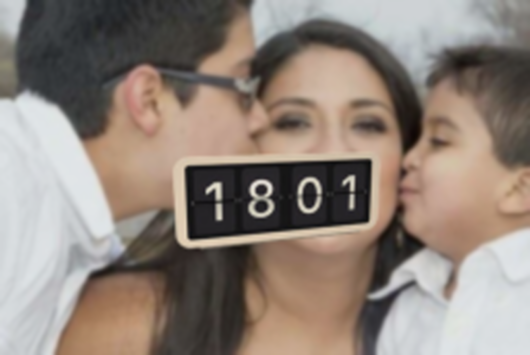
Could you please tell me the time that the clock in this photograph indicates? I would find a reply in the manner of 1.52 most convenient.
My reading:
18.01
